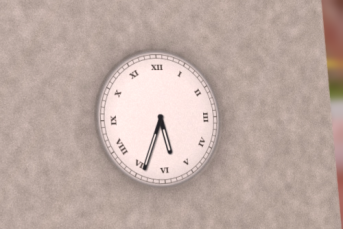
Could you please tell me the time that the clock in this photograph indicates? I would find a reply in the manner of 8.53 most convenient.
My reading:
5.34
